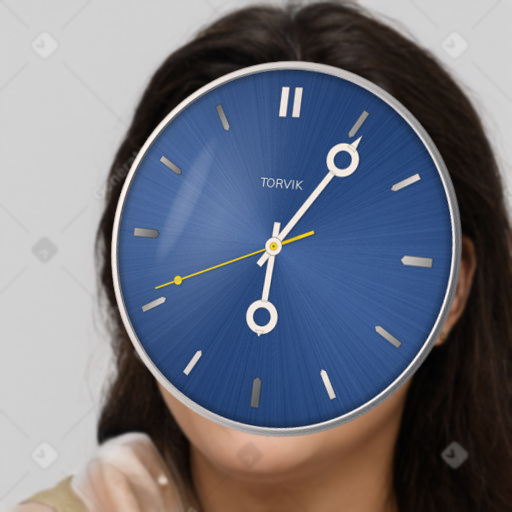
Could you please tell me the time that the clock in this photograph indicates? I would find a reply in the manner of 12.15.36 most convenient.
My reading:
6.05.41
